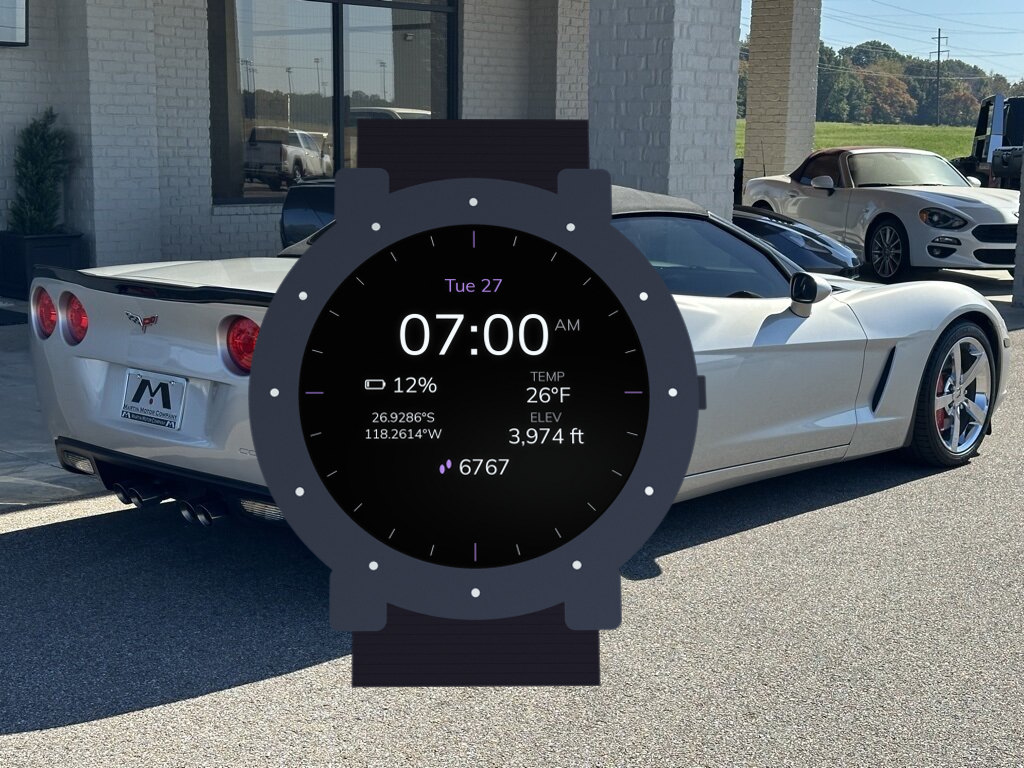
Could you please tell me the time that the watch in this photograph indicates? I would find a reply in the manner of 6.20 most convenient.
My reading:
7.00
